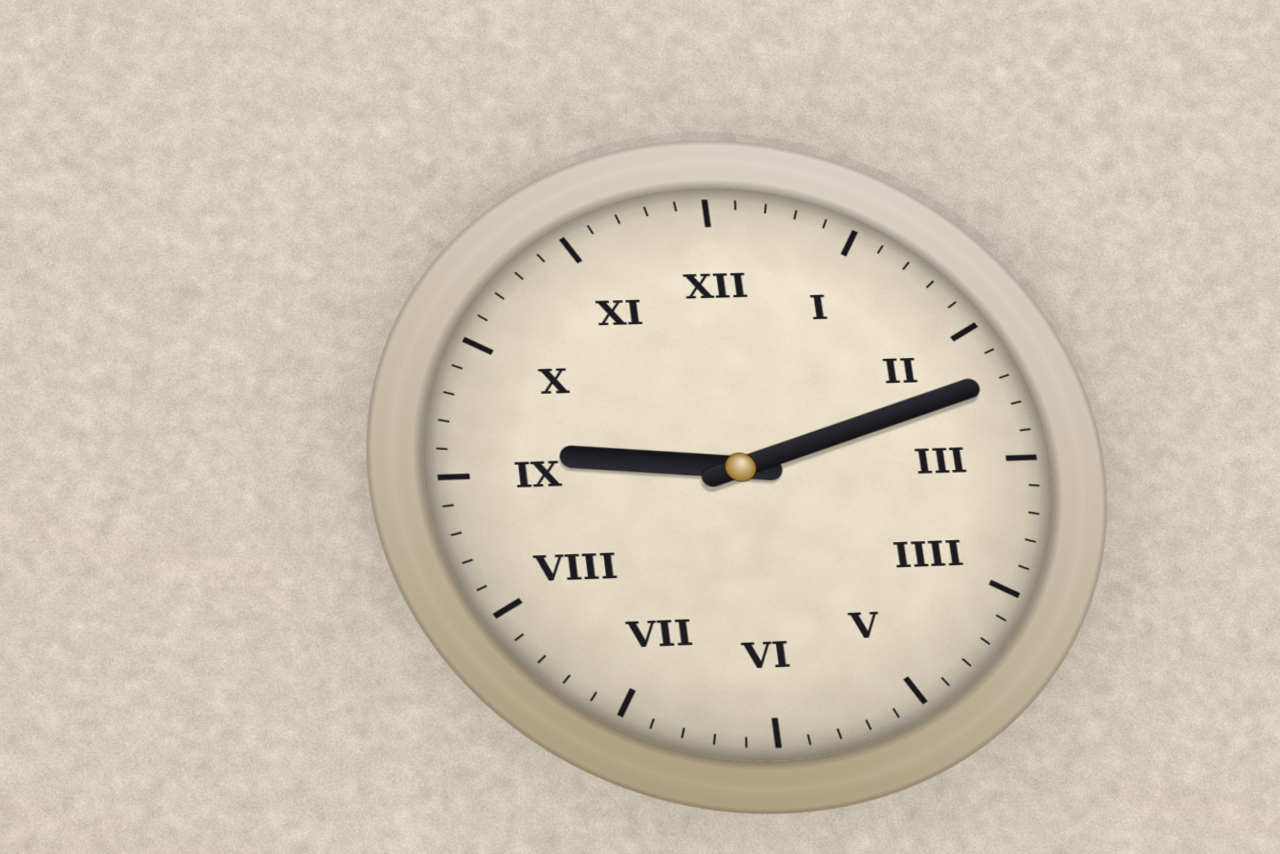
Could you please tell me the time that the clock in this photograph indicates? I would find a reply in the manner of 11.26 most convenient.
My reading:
9.12
